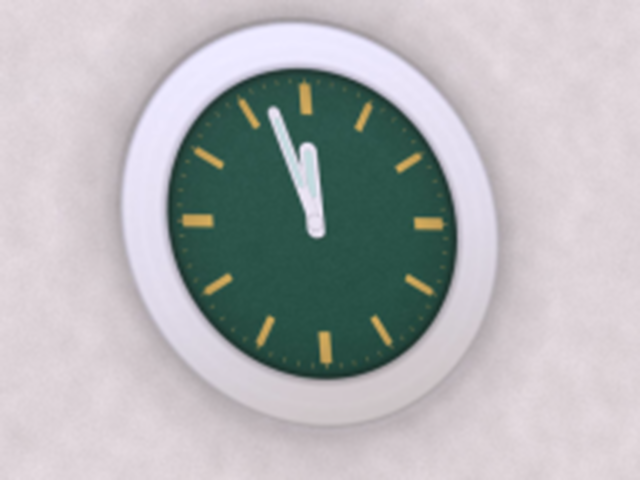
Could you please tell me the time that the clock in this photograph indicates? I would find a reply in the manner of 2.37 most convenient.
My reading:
11.57
